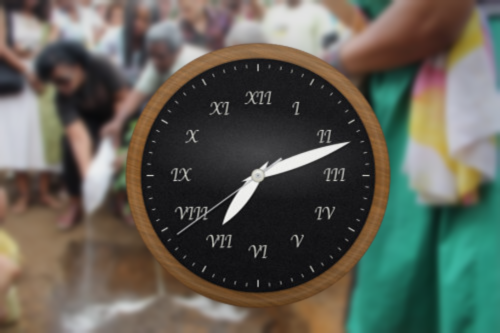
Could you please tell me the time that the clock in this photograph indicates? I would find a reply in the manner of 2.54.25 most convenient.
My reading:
7.11.39
